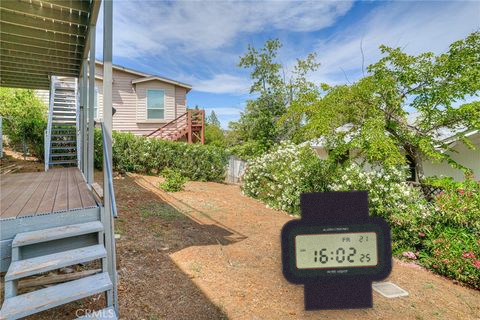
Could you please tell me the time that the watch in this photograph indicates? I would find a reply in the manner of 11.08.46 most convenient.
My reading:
16.02.25
